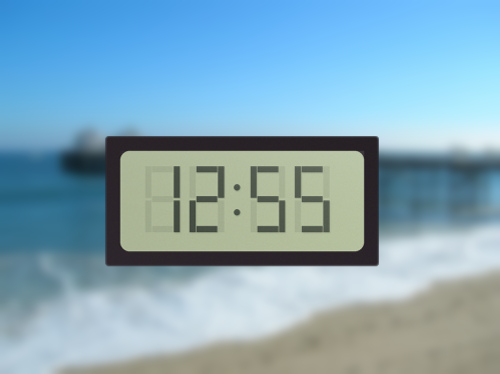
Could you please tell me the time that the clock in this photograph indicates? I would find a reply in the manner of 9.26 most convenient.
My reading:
12.55
